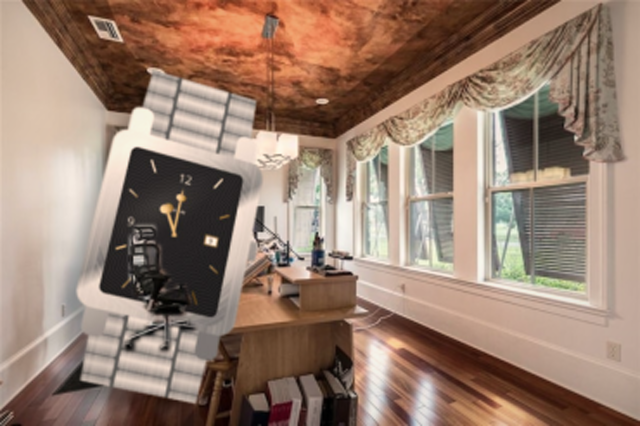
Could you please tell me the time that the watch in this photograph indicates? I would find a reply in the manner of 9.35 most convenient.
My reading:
11.00
